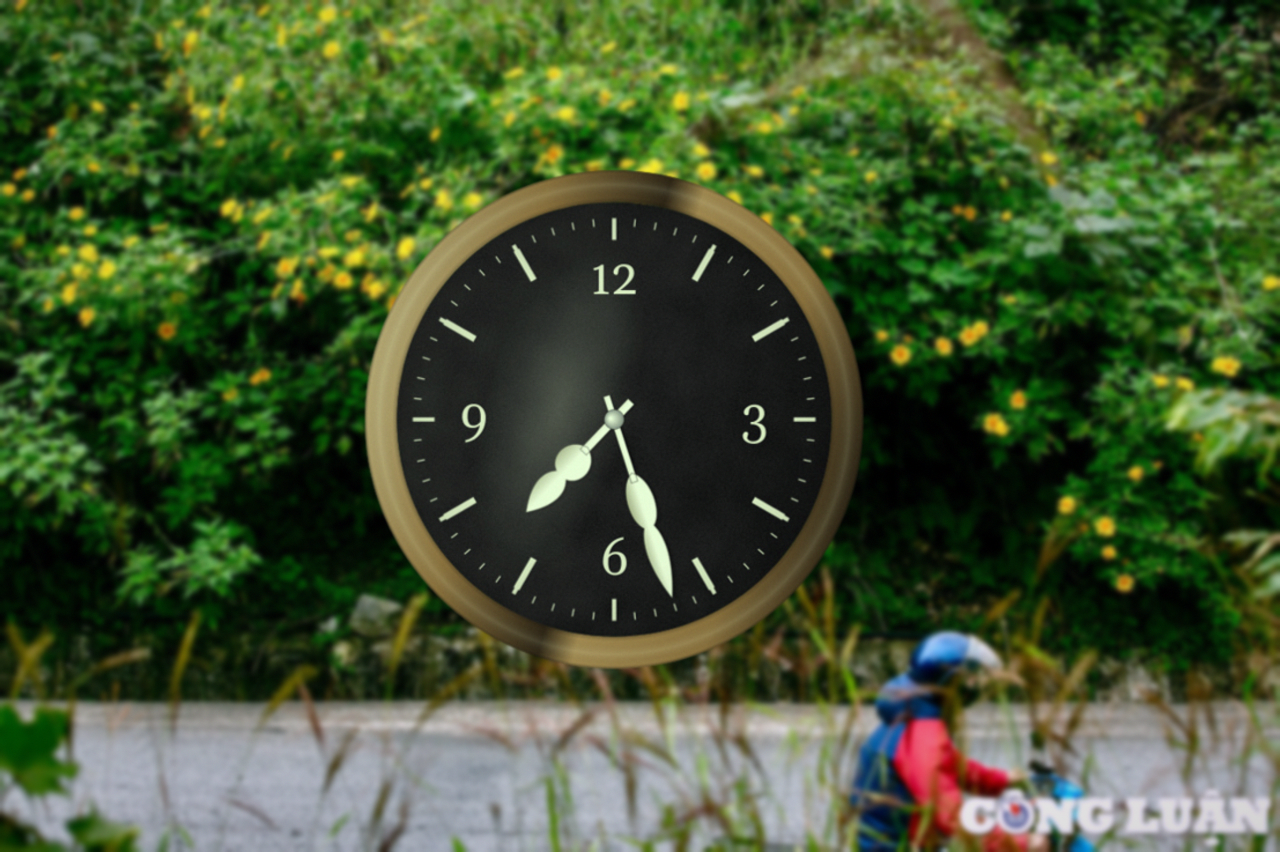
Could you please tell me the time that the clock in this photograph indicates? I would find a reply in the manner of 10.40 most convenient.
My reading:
7.27
